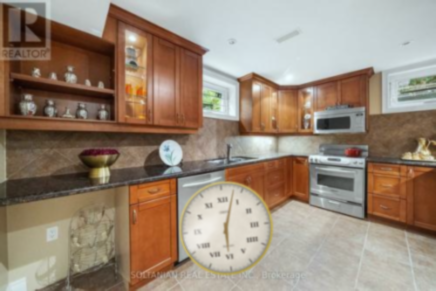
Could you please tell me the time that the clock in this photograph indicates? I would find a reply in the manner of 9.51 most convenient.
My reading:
6.03
